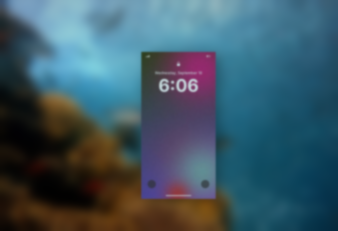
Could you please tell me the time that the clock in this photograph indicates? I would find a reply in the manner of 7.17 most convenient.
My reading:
6.06
